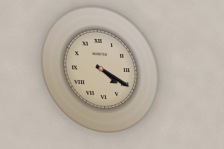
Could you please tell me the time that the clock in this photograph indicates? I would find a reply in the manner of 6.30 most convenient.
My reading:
4.20
